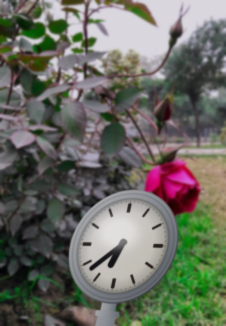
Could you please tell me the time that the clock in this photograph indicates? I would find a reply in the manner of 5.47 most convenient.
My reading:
6.38
